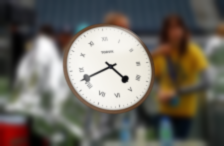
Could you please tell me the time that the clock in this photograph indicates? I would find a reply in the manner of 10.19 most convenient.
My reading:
4.42
